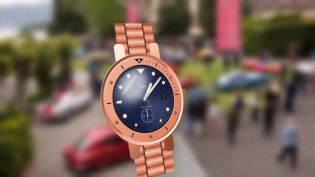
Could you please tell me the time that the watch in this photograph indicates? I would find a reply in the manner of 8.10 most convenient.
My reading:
1.08
